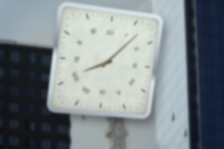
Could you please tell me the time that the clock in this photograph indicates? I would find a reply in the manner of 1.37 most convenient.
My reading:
8.07
